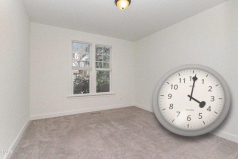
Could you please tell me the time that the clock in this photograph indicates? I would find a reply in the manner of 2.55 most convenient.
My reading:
4.01
